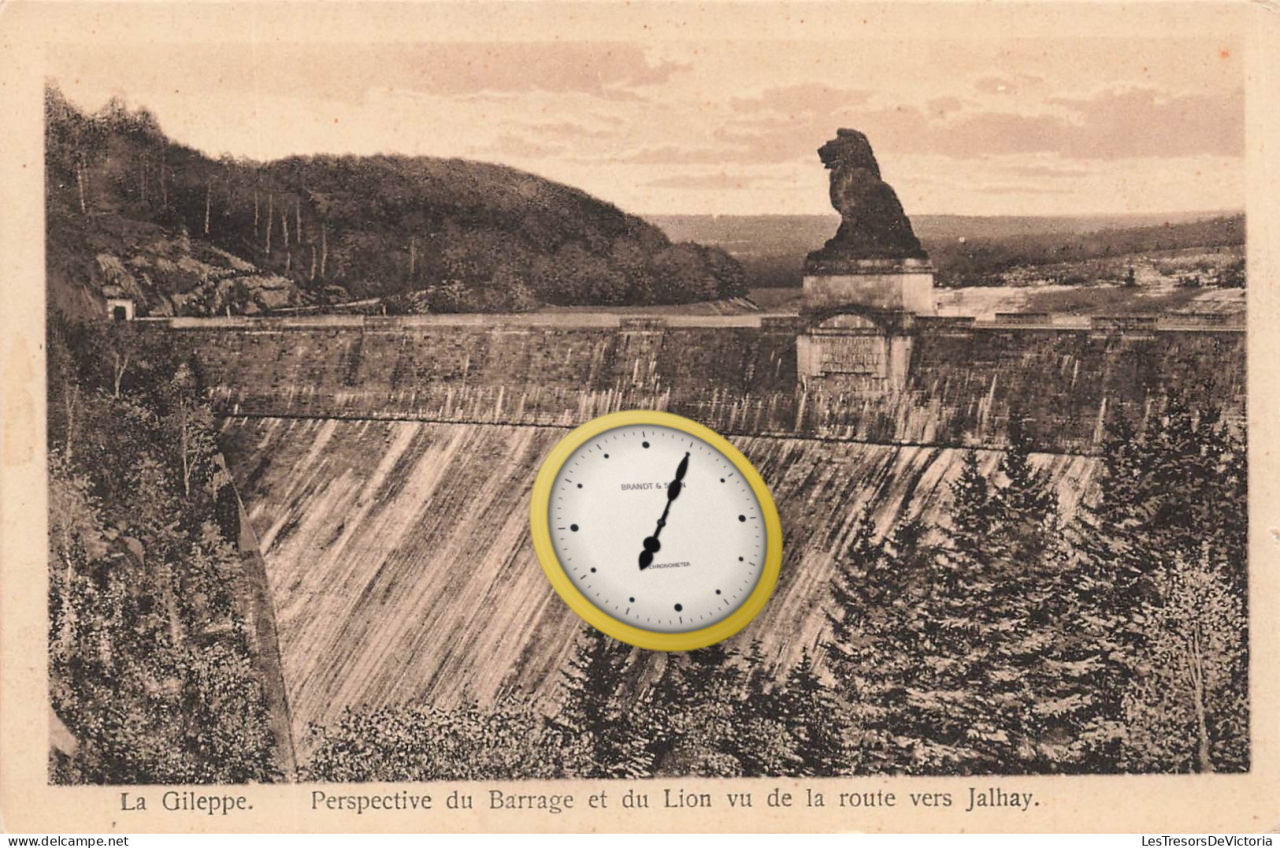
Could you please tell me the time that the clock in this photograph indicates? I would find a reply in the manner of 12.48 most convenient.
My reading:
7.05
